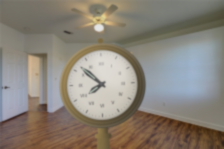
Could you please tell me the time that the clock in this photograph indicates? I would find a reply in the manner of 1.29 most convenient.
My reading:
7.52
